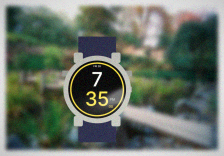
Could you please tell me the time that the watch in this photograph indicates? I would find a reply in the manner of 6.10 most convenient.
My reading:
7.35
